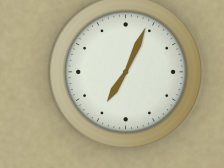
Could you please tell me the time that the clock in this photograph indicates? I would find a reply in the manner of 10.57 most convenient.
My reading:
7.04
